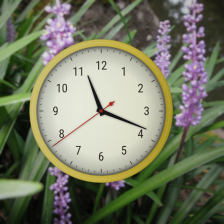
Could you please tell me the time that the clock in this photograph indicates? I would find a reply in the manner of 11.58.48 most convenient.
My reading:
11.18.39
